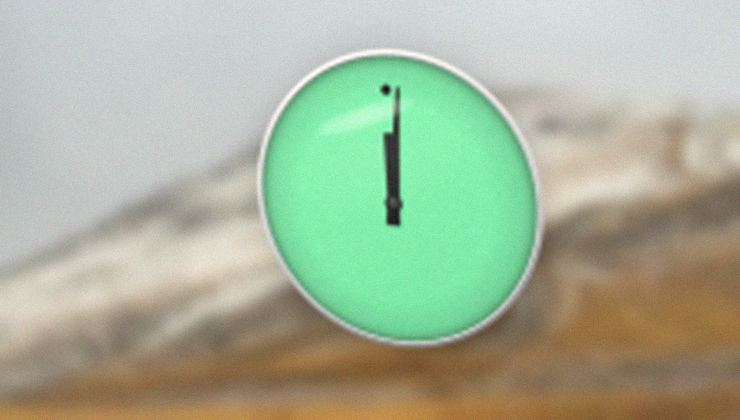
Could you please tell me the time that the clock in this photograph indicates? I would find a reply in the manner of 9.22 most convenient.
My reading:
12.01
